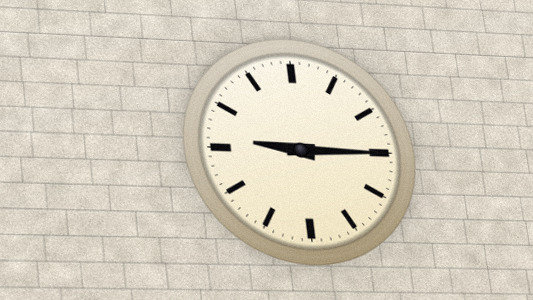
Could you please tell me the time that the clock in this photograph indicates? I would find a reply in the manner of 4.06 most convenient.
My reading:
9.15
